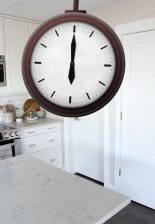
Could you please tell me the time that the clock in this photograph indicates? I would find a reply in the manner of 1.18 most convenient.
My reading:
6.00
